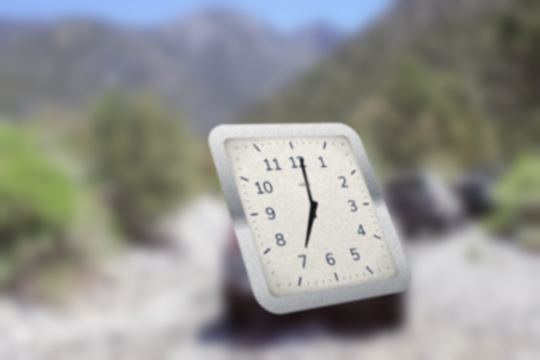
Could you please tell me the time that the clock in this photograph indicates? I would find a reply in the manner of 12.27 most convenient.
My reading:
7.01
